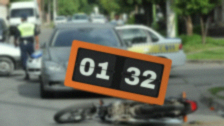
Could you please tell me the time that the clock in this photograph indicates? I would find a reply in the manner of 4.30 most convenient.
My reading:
1.32
